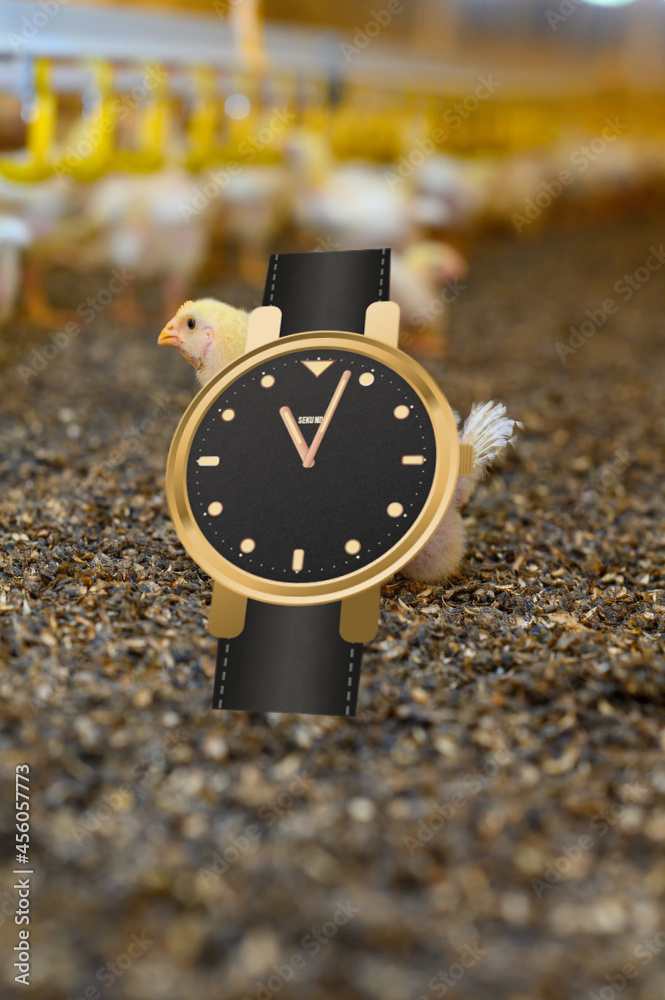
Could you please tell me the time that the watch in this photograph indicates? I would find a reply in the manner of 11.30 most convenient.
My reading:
11.03
